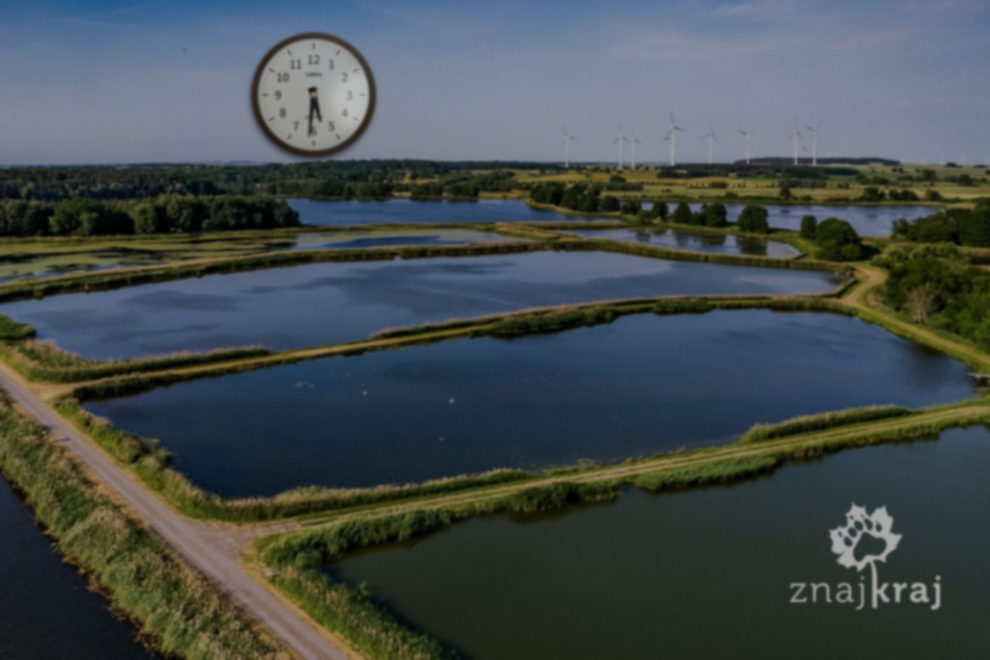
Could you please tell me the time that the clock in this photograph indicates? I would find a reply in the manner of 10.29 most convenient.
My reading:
5.31
